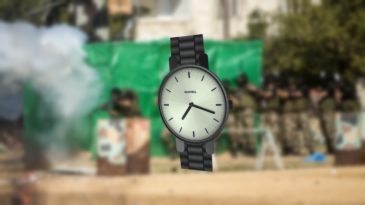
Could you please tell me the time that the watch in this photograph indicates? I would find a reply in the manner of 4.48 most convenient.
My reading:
7.18
